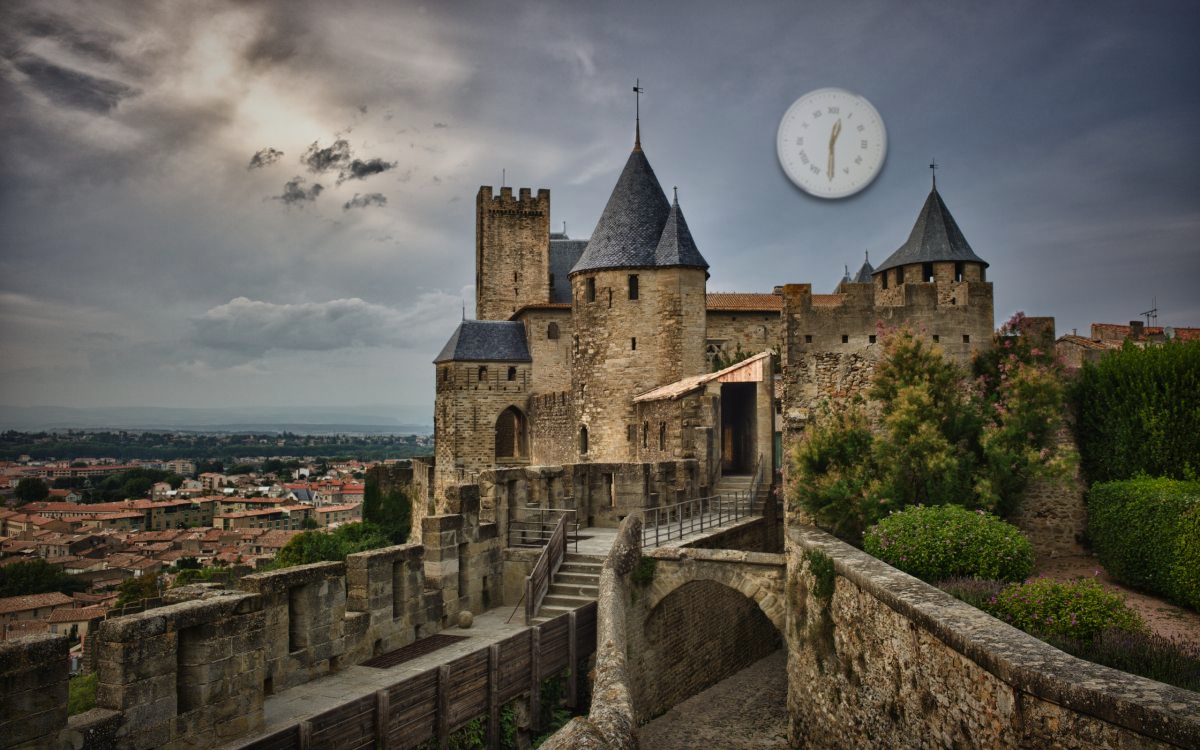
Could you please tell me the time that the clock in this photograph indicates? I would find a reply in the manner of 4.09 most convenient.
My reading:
12.30
